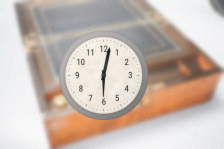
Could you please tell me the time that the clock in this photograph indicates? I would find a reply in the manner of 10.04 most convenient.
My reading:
6.02
